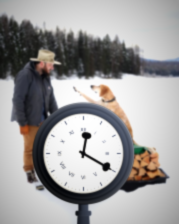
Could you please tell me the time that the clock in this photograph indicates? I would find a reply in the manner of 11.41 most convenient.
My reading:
12.20
